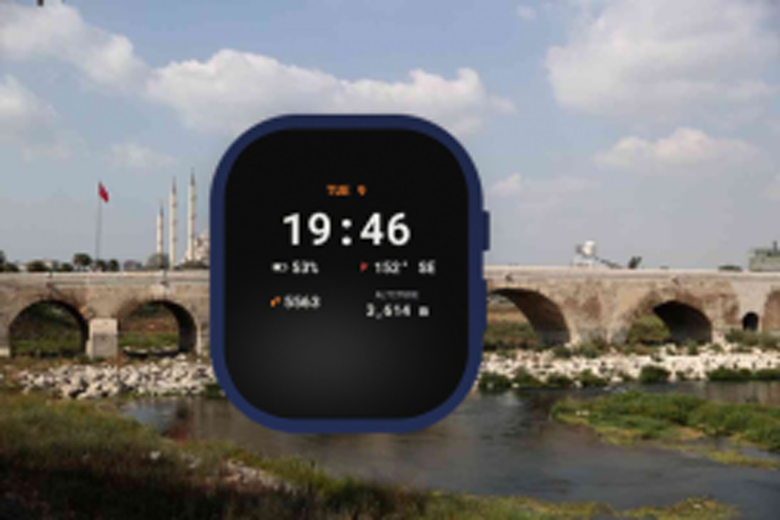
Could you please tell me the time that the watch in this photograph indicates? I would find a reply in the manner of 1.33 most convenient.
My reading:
19.46
